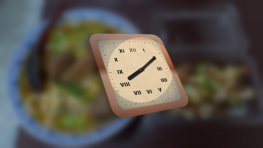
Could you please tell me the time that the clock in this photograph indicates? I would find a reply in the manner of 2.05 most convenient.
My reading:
8.10
